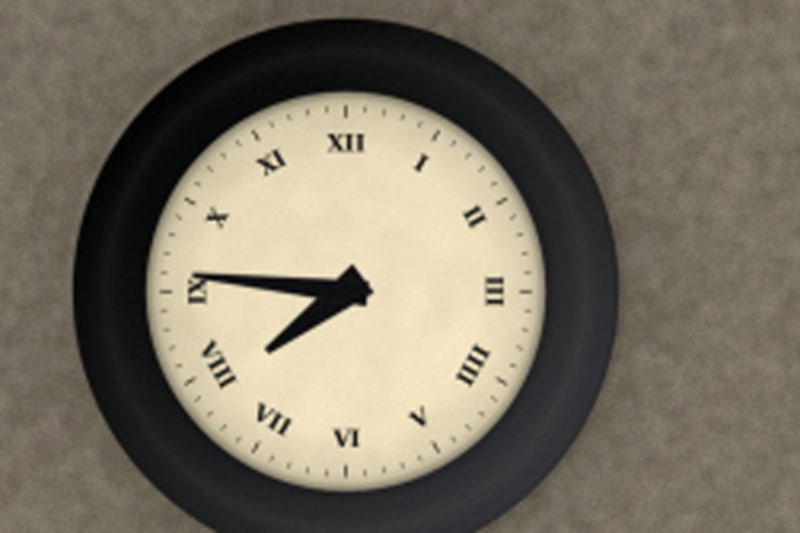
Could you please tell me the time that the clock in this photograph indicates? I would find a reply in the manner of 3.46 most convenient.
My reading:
7.46
